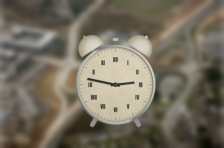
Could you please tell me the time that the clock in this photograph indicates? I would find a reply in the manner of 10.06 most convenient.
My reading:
2.47
